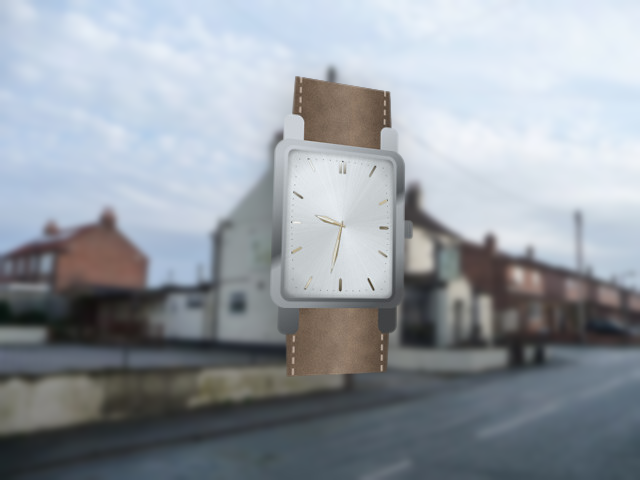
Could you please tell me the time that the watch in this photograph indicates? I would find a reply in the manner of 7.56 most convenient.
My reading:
9.32
